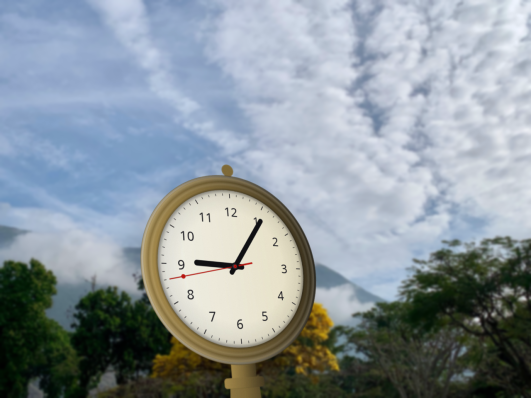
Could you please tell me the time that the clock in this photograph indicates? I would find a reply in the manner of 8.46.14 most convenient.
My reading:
9.05.43
